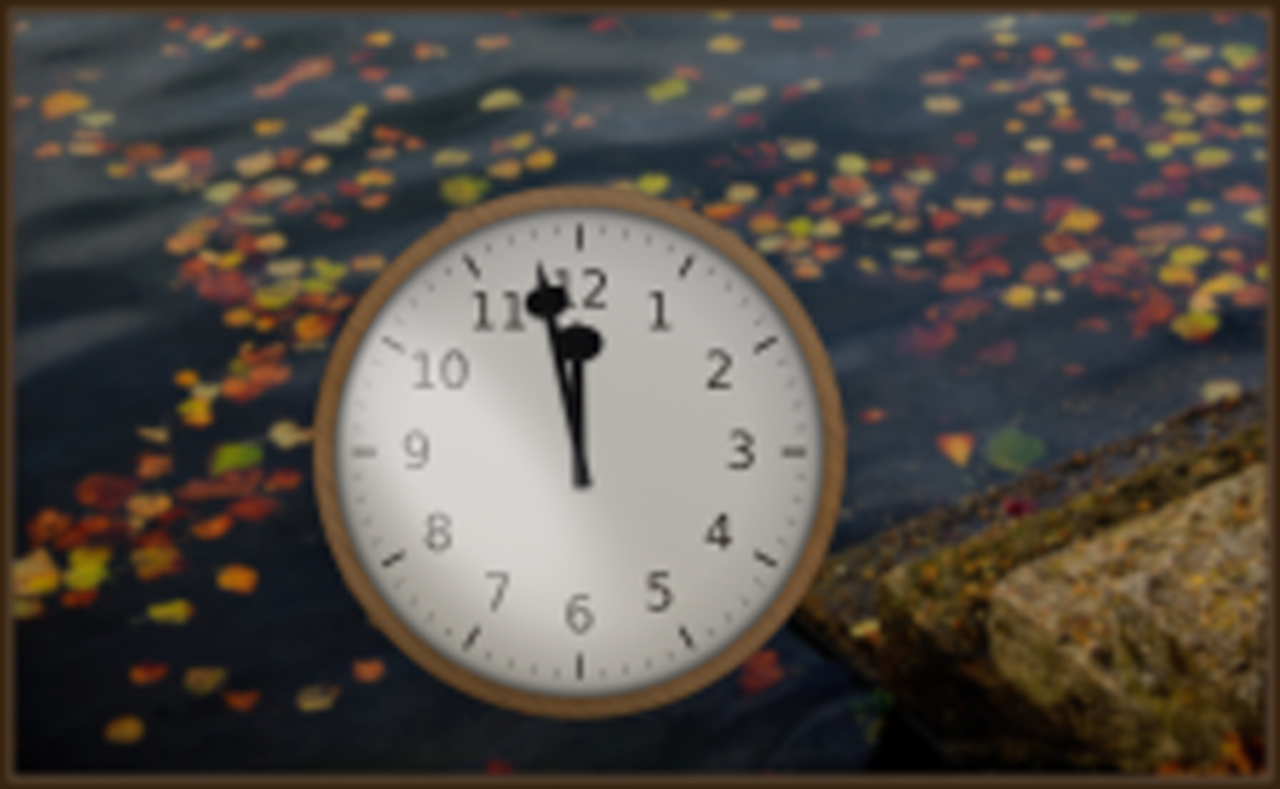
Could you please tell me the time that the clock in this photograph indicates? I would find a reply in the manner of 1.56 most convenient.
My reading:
11.58
